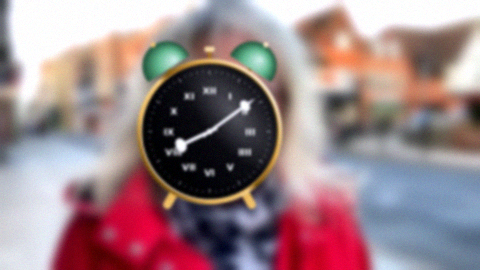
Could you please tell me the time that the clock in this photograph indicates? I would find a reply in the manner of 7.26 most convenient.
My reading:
8.09
